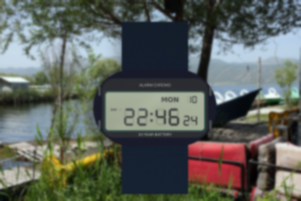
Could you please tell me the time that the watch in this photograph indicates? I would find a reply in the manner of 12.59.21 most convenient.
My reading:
22.46.24
